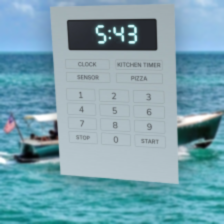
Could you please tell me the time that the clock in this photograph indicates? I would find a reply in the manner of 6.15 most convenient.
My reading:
5.43
